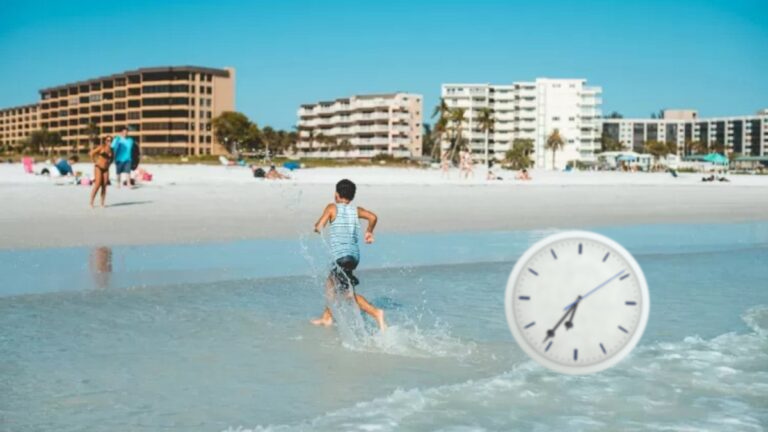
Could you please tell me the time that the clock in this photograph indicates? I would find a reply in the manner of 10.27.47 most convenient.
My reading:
6.36.09
